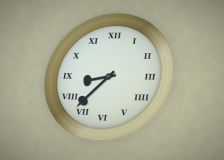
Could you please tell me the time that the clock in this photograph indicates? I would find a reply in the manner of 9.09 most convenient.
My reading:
8.37
